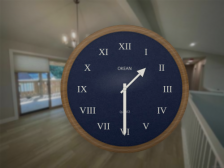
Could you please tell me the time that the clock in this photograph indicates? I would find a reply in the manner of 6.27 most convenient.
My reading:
1.30
